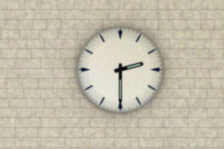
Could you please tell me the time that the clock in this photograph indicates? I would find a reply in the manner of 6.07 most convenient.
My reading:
2.30
